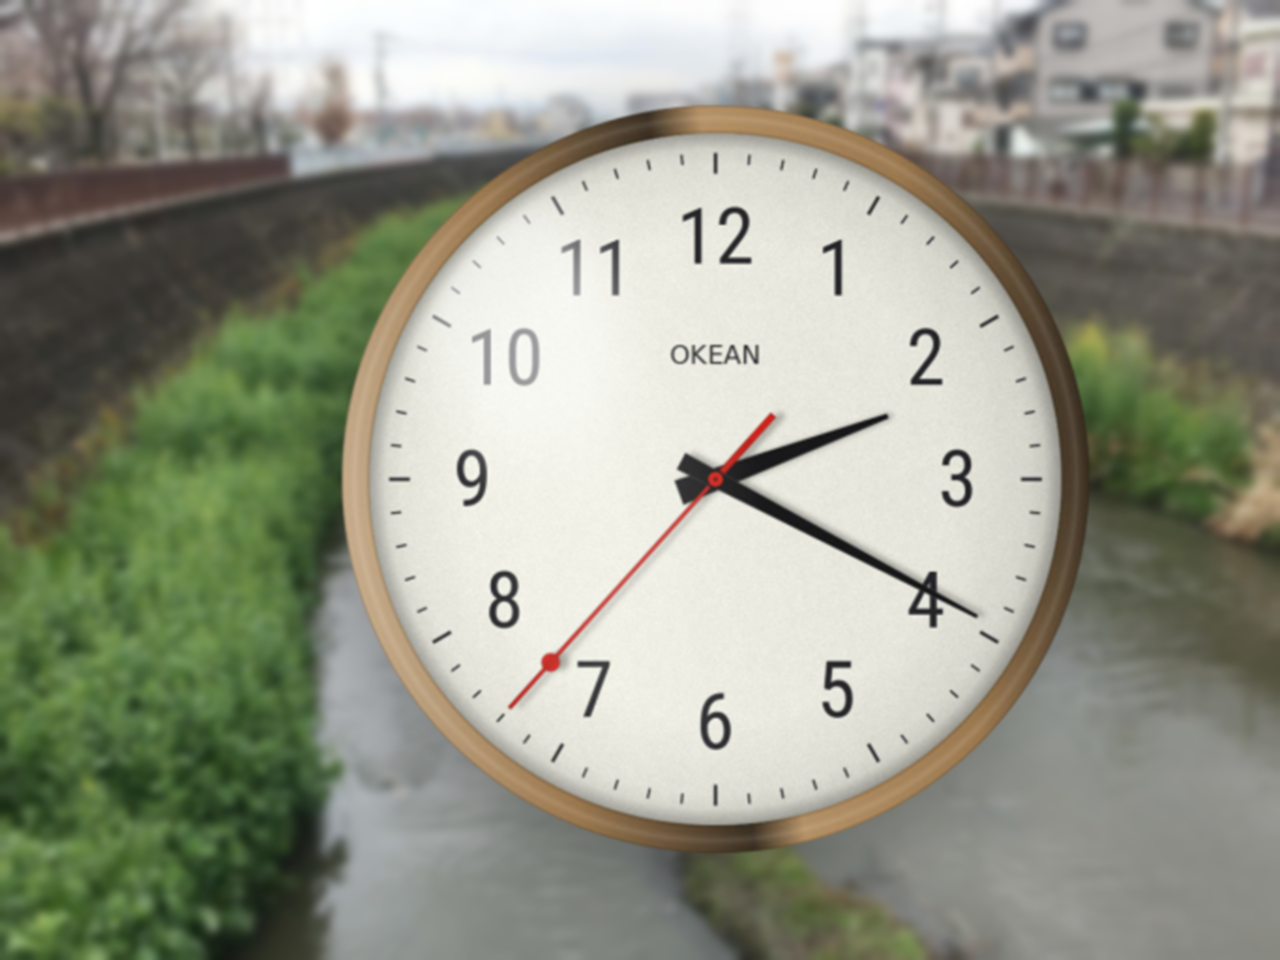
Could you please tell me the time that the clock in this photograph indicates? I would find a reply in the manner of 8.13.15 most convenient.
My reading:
2.19.37
